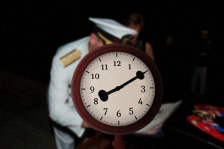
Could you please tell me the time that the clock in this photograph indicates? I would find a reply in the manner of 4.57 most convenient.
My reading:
8.10
